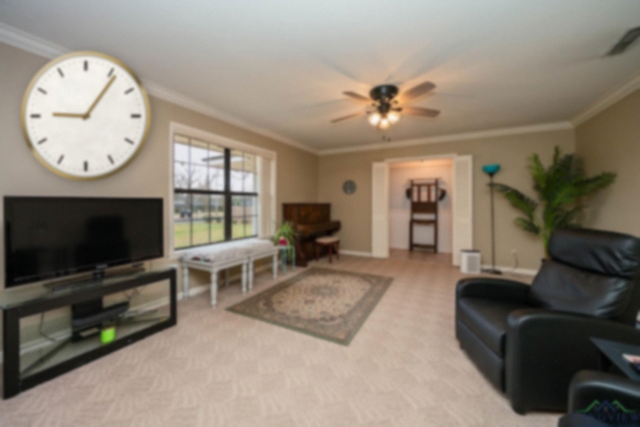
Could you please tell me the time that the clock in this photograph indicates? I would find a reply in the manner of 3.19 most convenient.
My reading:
9.06
